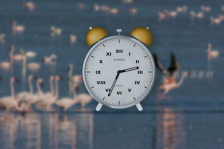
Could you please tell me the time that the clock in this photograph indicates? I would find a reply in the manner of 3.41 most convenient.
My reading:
2.34
